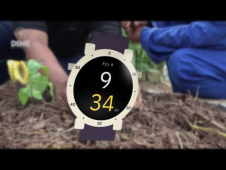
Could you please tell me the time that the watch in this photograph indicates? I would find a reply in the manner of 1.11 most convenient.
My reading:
9.34
